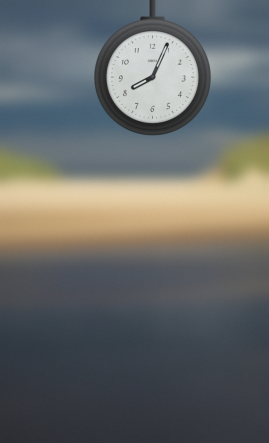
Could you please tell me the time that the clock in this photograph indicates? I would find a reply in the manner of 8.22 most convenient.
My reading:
8.04
